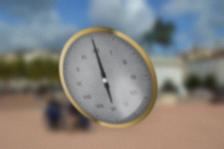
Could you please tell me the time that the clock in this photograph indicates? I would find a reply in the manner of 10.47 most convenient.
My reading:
6.00
